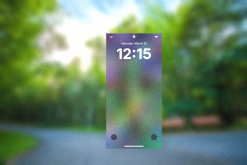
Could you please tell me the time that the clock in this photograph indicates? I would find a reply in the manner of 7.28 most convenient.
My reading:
12.15
